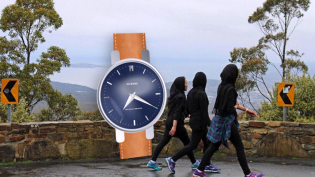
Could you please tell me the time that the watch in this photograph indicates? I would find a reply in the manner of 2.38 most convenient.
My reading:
7.20
